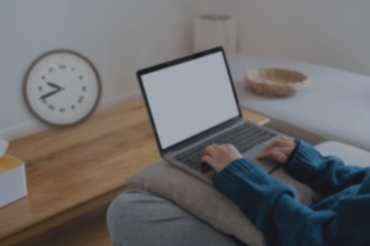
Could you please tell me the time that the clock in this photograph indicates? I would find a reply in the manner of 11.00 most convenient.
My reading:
9.41
